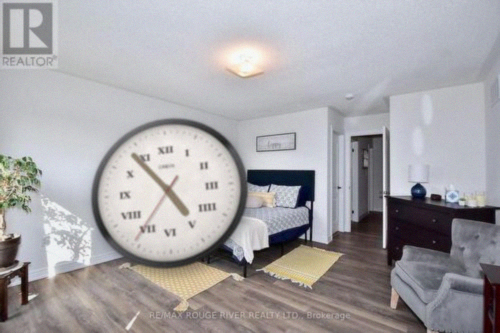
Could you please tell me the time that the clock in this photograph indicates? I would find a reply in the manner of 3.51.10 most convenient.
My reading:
4.53.36
